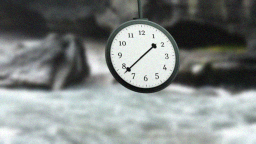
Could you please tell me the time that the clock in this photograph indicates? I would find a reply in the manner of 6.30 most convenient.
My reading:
1.38
